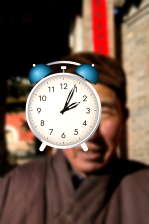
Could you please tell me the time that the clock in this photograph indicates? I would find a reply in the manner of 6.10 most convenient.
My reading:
2.04
